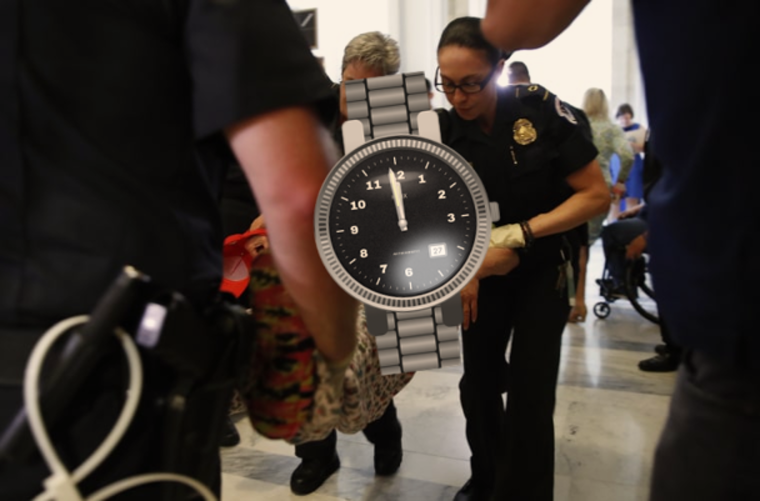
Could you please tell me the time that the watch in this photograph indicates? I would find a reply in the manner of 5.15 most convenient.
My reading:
11.59
